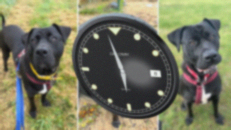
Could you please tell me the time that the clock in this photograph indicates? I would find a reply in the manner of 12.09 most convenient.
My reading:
5.58
